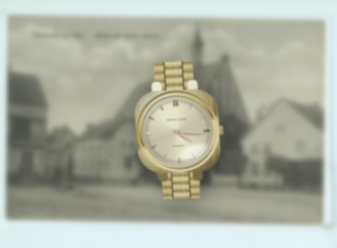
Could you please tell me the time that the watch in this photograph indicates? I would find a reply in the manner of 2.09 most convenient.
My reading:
4.16
